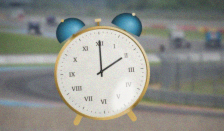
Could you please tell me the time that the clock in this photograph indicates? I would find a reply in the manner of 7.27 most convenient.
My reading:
2.00
